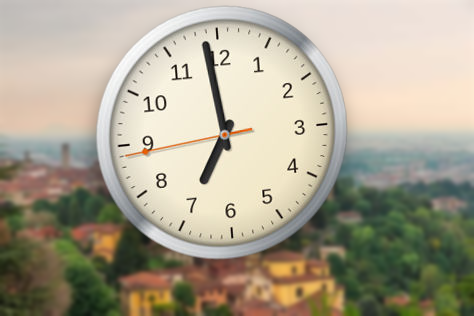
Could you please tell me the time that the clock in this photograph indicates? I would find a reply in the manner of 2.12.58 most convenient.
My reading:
6.58.44
